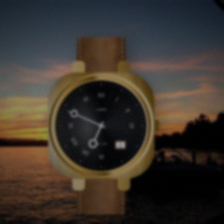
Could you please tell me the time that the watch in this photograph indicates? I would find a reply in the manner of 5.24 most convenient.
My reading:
6.49
